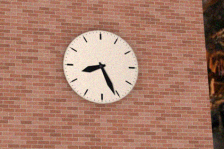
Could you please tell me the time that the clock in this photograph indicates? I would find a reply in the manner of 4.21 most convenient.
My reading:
8.26
